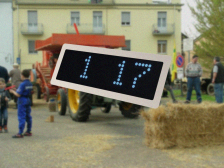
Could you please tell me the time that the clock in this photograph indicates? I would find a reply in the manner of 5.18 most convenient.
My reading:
1.17
